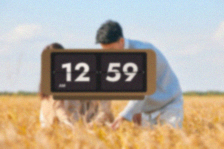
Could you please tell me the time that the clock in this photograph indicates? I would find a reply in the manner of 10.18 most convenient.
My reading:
12.59
